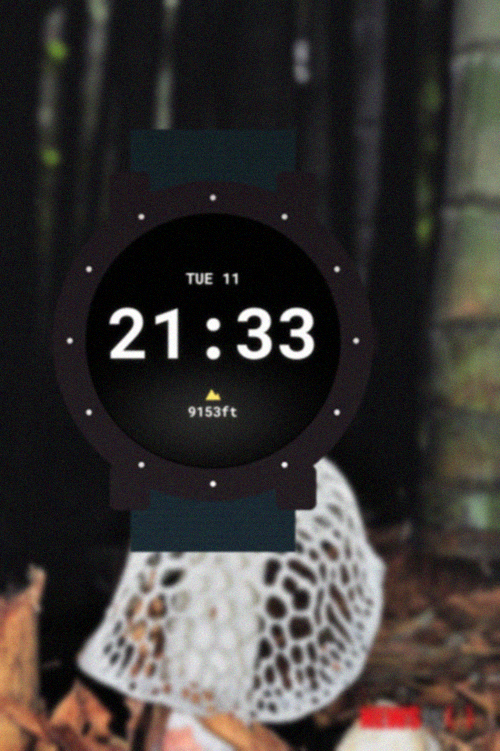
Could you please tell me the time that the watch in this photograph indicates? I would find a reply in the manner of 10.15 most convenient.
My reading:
21.33
